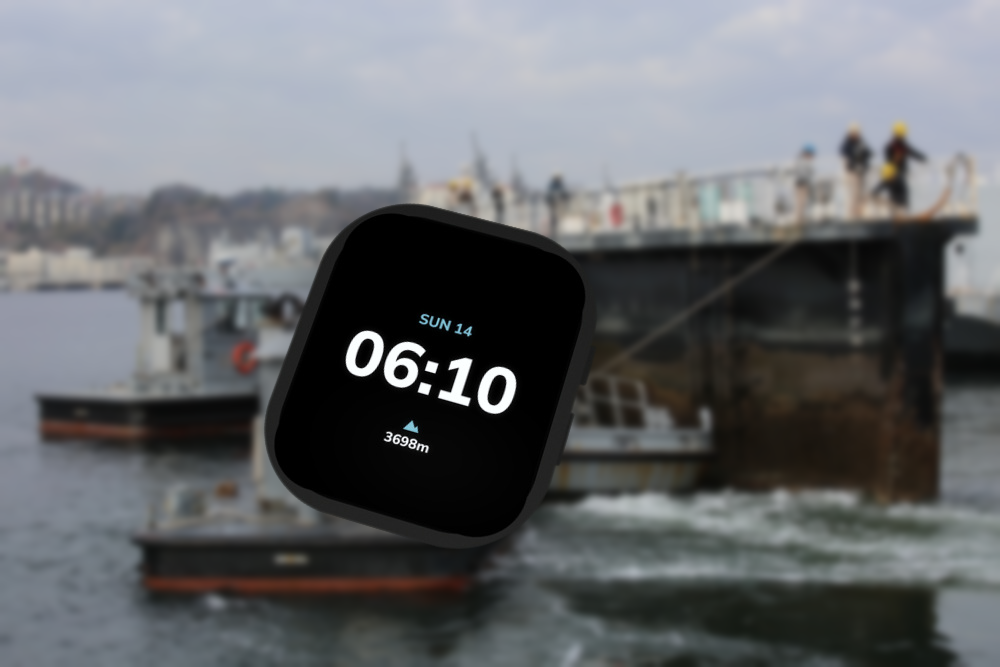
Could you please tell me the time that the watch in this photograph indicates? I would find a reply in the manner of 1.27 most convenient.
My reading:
6.10
